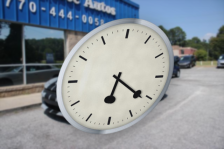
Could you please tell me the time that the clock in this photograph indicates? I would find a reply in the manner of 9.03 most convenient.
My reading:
6.21
